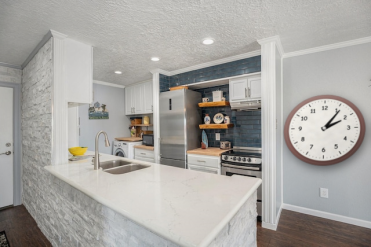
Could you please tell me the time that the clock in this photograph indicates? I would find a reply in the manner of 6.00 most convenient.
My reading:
2.06
